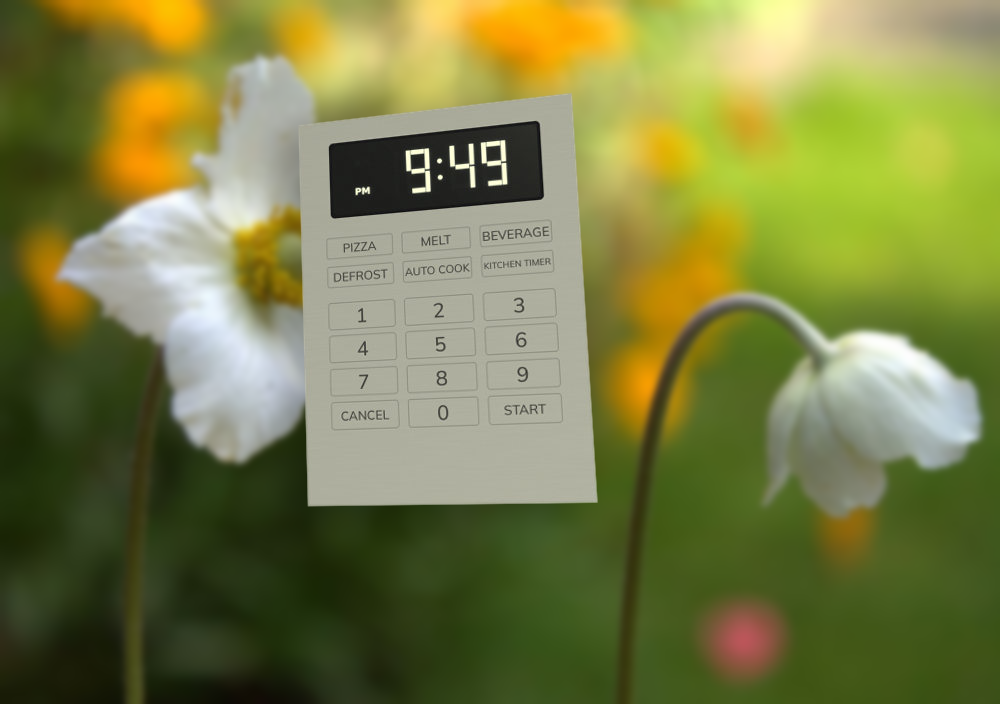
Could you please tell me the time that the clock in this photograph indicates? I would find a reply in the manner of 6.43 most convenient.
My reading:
9.49
